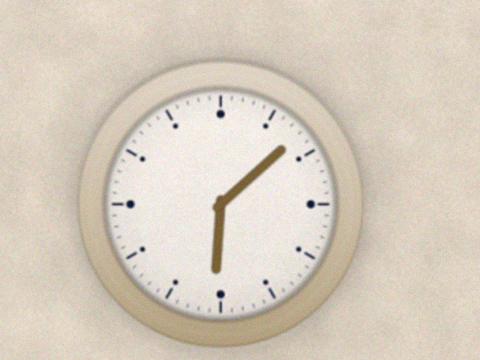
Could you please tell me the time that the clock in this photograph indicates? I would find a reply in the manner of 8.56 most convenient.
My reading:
6.08
